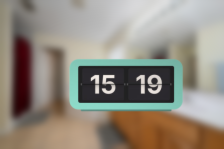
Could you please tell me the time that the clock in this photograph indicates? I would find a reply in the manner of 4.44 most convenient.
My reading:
15.19
